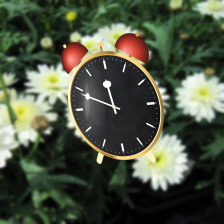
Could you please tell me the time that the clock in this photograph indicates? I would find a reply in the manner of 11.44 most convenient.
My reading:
11.49
